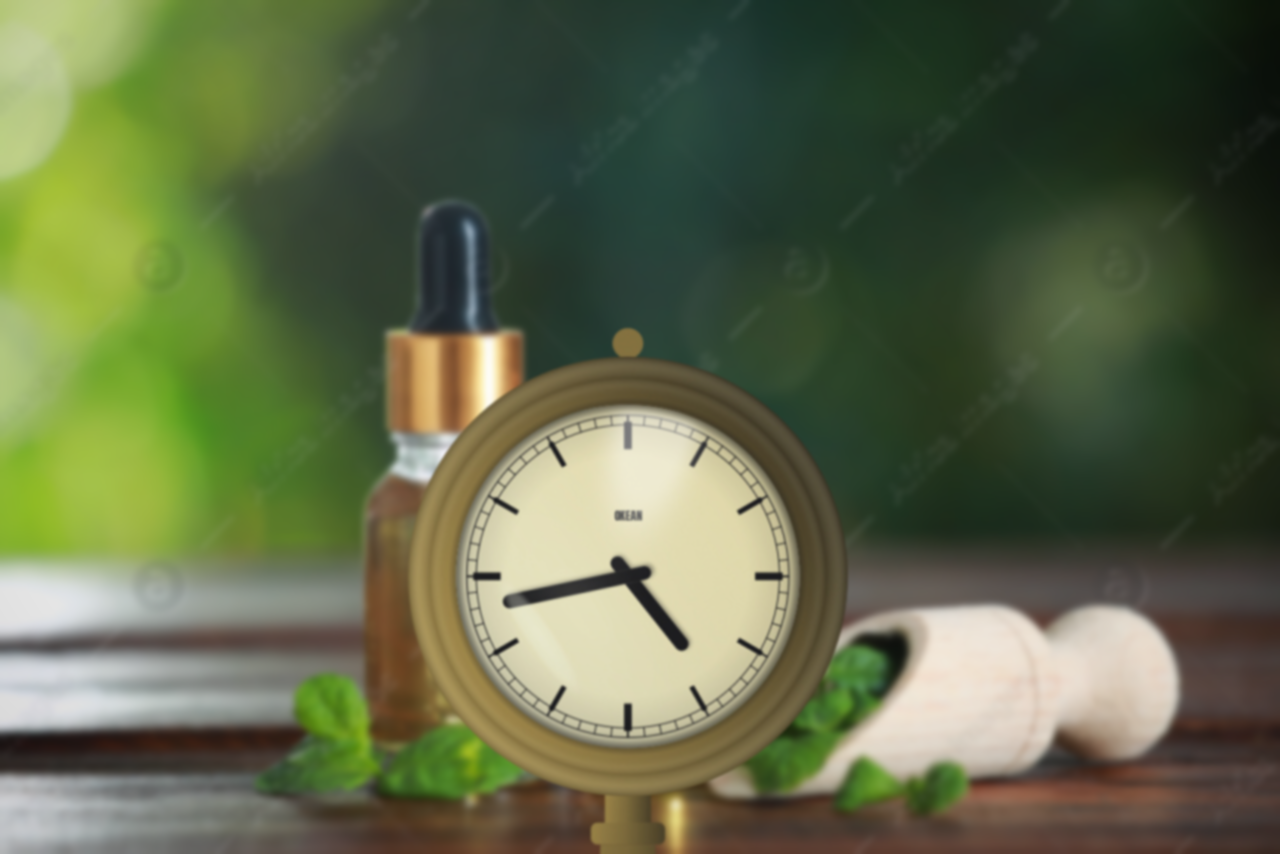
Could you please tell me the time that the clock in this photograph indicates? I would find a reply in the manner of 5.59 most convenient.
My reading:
4.43
